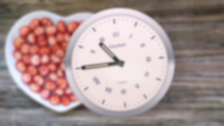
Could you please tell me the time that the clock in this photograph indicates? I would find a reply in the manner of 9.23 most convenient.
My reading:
10.45
